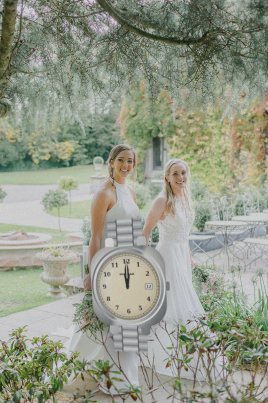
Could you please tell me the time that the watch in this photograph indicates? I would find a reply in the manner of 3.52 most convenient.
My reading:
12.00
